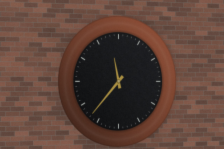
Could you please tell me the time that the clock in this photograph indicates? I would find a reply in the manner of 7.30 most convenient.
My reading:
11.37
